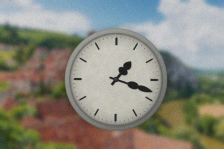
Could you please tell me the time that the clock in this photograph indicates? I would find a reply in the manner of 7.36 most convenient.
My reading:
1.18
